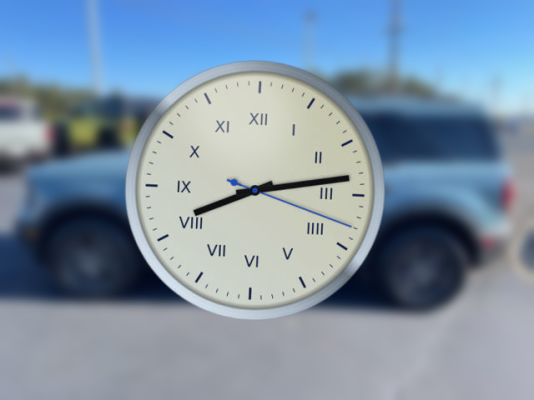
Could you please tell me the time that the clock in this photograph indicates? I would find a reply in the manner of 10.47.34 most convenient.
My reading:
8.13.18
